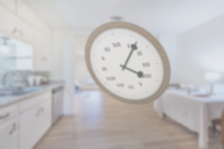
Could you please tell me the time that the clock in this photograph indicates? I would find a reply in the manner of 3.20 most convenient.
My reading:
4.07
